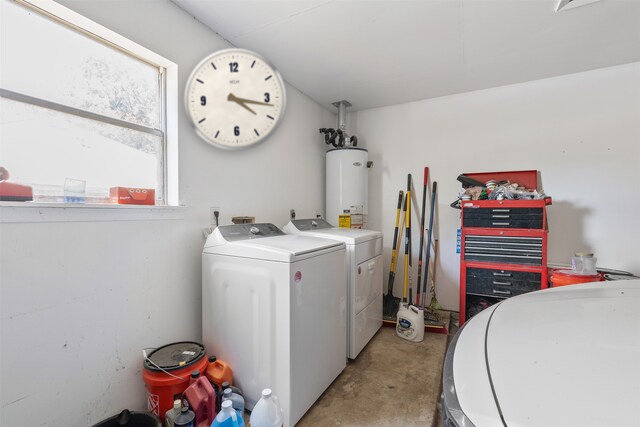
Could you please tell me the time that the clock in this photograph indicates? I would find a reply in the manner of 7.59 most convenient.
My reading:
4.17
